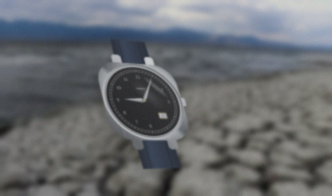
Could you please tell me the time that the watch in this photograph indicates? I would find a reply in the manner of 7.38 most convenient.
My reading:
9.05
